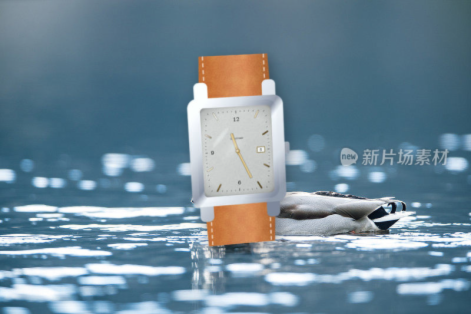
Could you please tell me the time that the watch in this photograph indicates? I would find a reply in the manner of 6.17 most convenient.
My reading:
11.26
